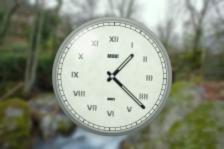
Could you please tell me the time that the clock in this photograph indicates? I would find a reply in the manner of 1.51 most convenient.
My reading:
1.22
